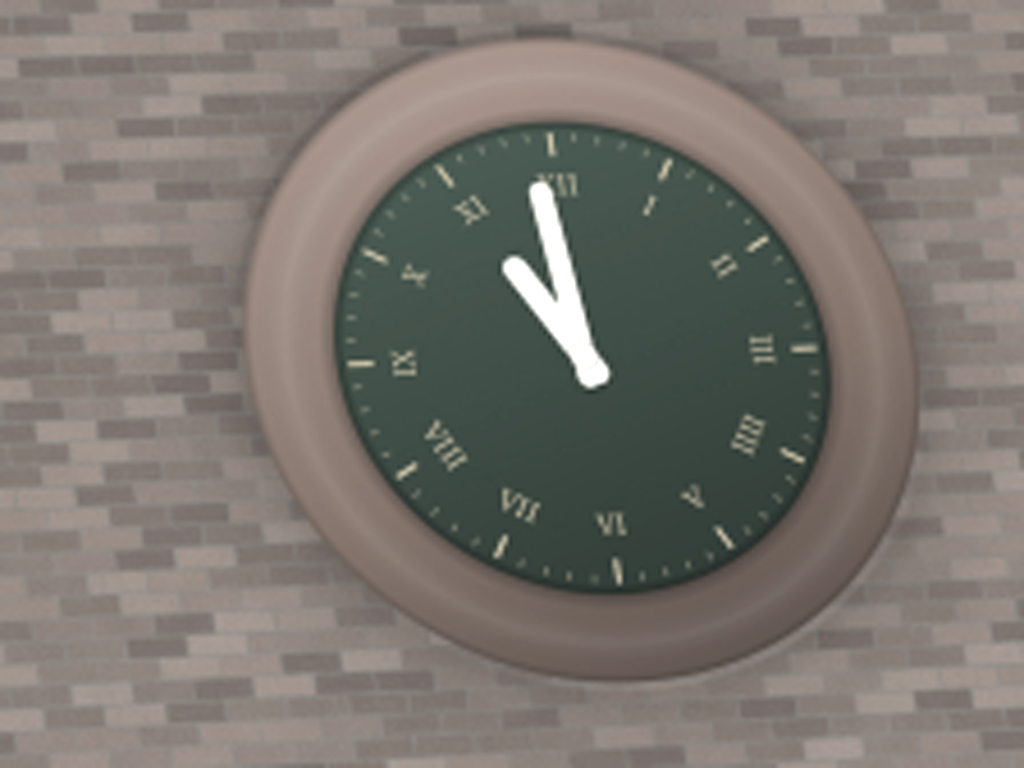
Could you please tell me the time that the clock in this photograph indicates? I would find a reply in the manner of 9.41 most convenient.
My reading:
10.59
